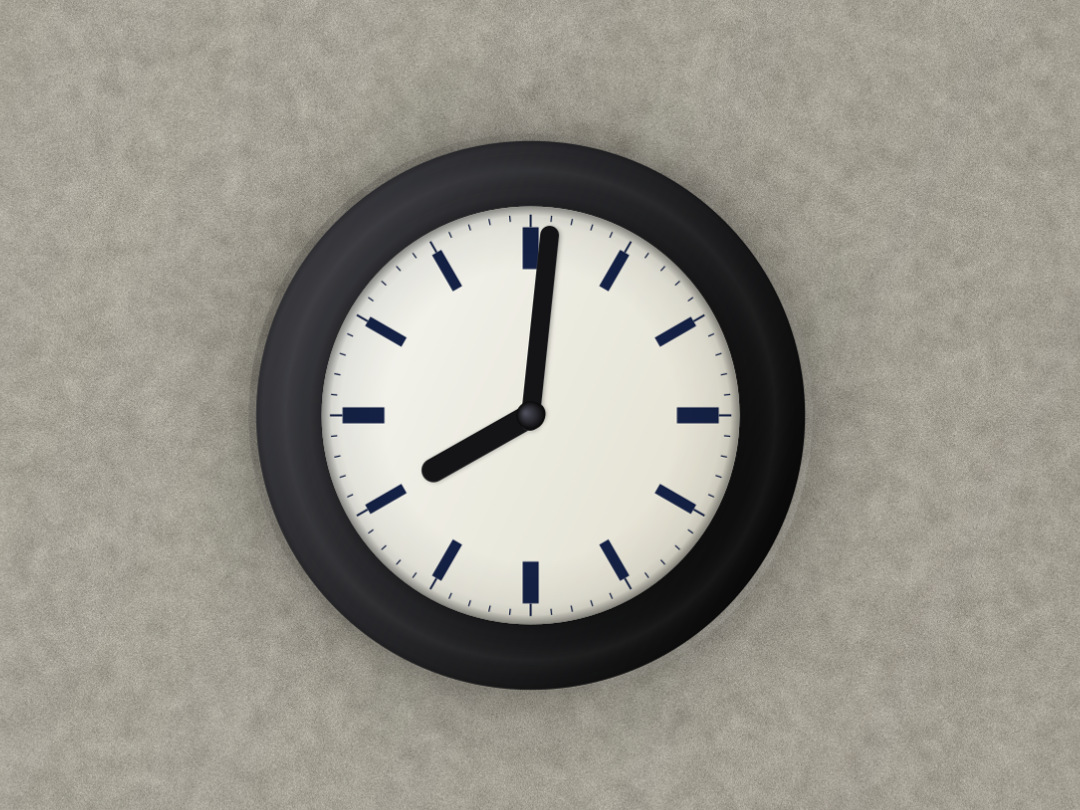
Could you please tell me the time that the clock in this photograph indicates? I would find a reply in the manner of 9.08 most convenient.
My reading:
8.01
